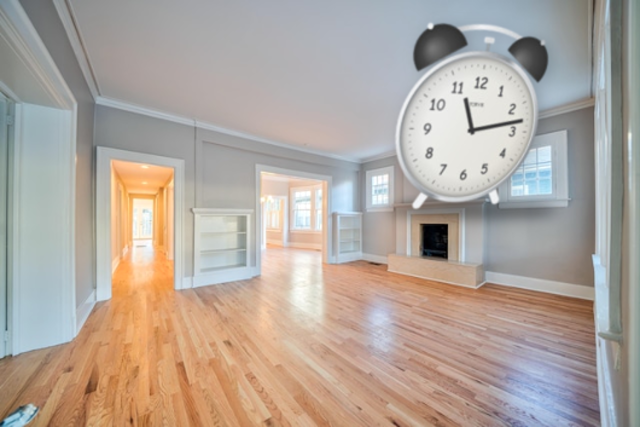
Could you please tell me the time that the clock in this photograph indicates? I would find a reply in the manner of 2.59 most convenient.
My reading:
11.13
